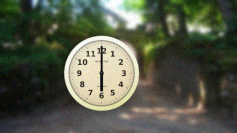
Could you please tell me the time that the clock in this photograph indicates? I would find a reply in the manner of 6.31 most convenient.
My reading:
6.00
